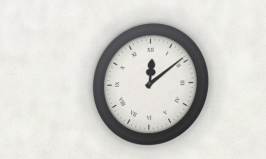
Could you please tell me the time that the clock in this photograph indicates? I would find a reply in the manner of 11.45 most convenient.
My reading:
12.09
